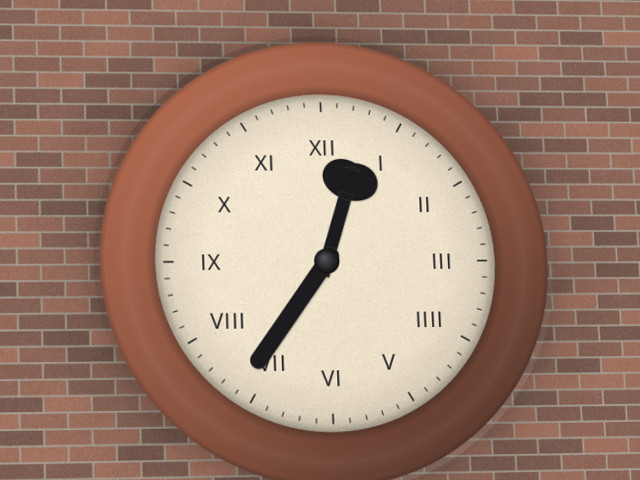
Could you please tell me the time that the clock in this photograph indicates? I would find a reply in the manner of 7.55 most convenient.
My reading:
12.36
